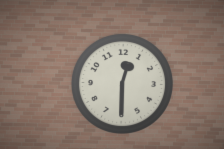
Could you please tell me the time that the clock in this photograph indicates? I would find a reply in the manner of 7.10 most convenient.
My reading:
12.30
